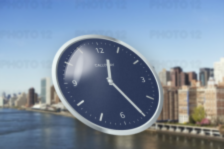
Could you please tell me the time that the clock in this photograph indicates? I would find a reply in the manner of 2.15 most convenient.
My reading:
12.25
